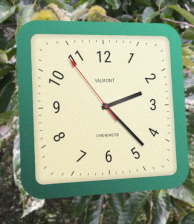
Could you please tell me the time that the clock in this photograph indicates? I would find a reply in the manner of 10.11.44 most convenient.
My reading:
2.22.54
